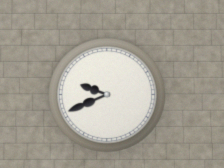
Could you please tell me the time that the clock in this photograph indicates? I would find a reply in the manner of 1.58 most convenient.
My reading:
9.41
